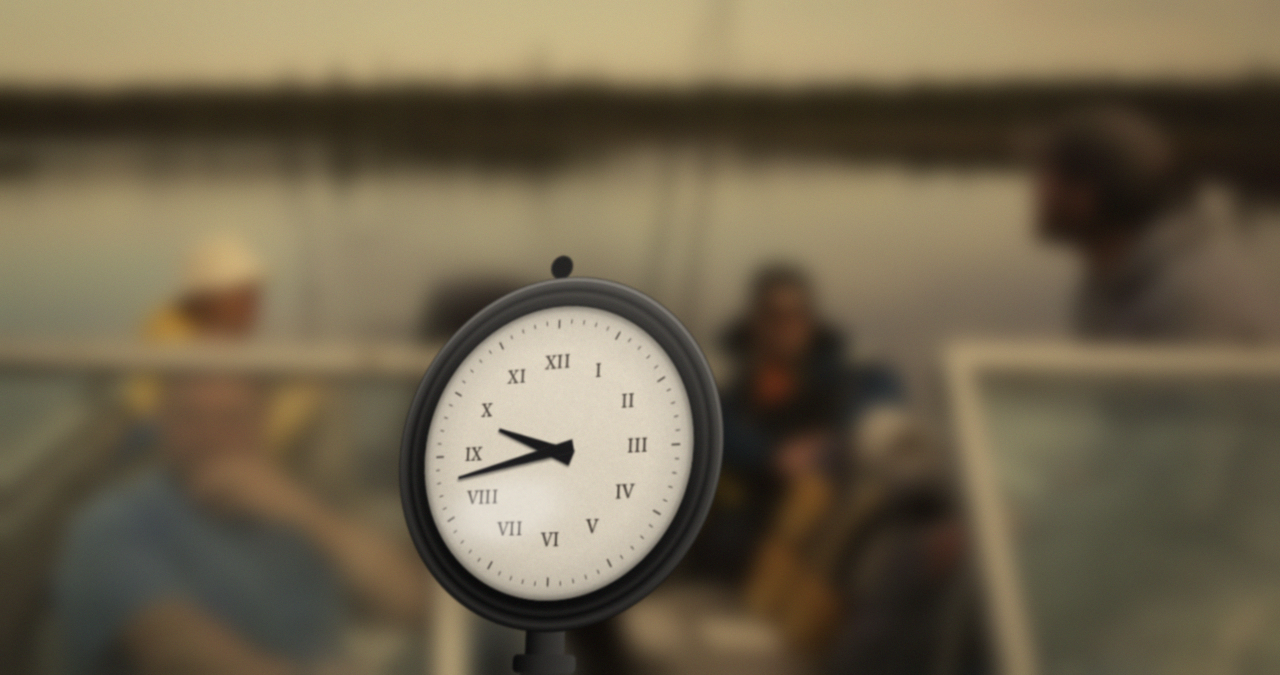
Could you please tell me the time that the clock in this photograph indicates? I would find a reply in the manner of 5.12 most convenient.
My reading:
9.43
